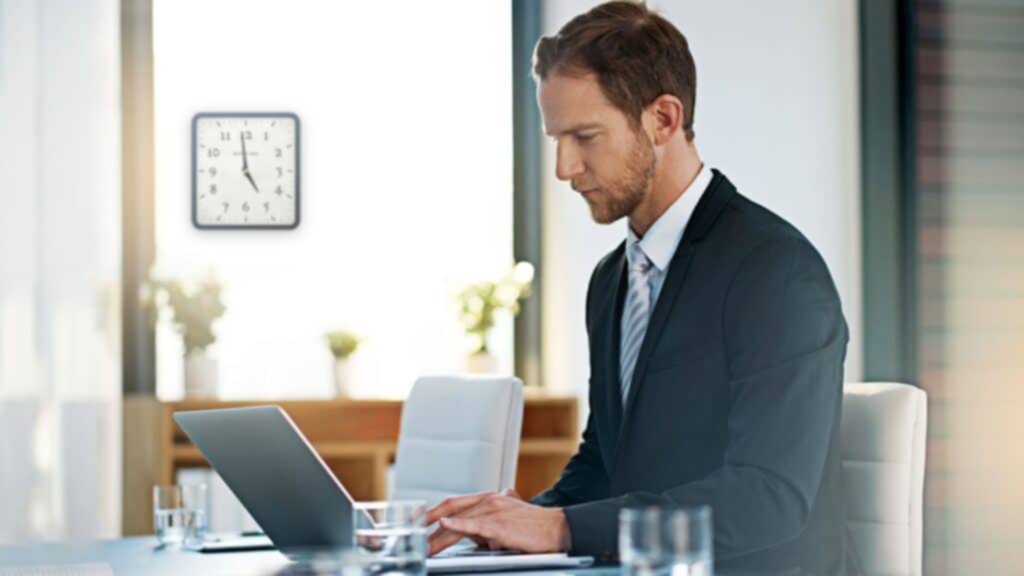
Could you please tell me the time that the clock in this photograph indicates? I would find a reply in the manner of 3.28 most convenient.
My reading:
4.59
